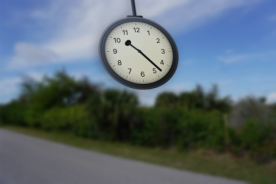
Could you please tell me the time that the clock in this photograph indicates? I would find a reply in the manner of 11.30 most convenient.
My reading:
10.23
